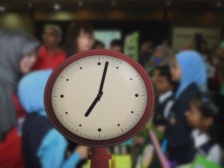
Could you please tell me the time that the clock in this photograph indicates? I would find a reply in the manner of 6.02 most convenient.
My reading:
7.02
